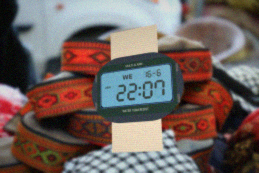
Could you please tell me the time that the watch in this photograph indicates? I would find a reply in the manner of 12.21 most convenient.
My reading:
22.07
